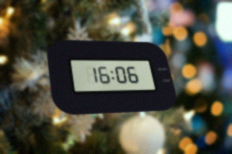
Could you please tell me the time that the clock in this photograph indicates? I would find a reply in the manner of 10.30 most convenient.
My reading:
16.06
